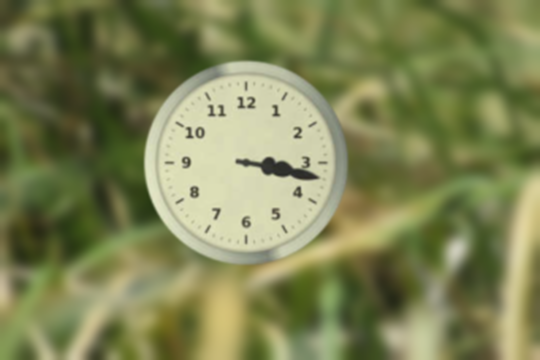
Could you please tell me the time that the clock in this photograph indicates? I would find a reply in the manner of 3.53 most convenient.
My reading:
3.17
